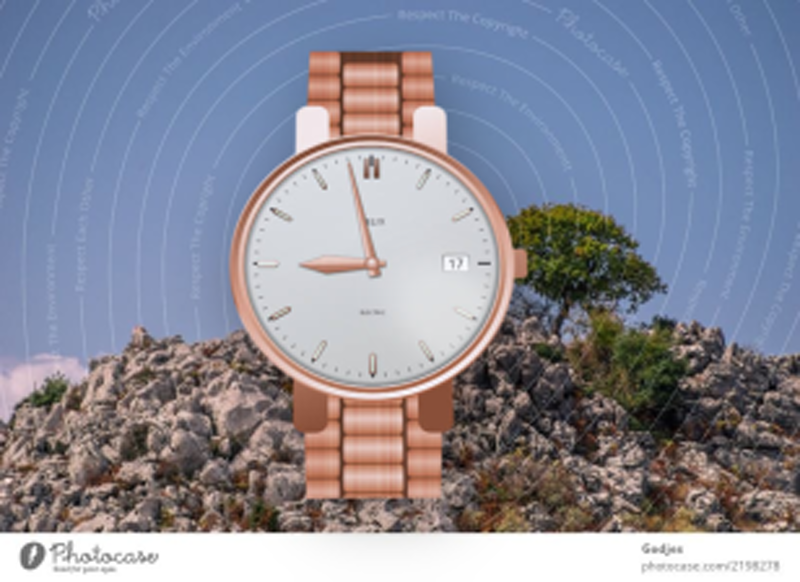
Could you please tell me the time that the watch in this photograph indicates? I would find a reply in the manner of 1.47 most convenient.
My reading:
8.58
